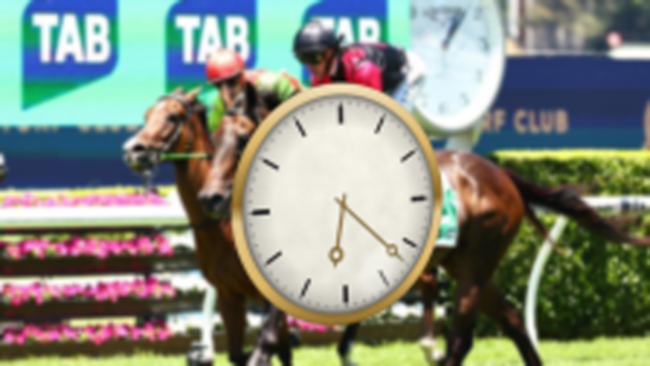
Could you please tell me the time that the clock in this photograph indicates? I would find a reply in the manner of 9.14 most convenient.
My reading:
6.22
